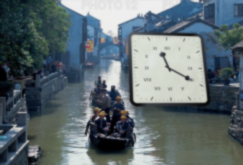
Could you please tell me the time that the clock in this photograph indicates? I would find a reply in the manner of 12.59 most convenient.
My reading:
11.20
